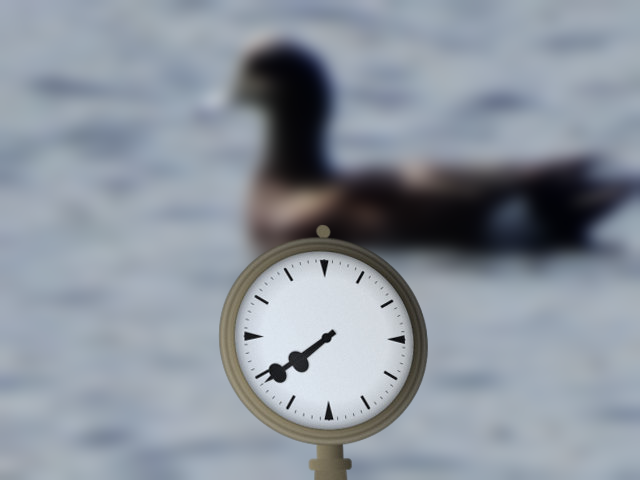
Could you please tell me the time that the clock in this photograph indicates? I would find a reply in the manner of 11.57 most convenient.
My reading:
7.39
